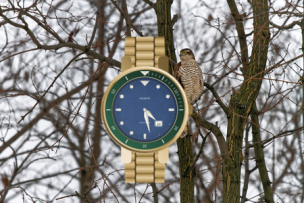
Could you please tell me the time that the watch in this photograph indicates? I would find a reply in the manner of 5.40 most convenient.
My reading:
4.28
